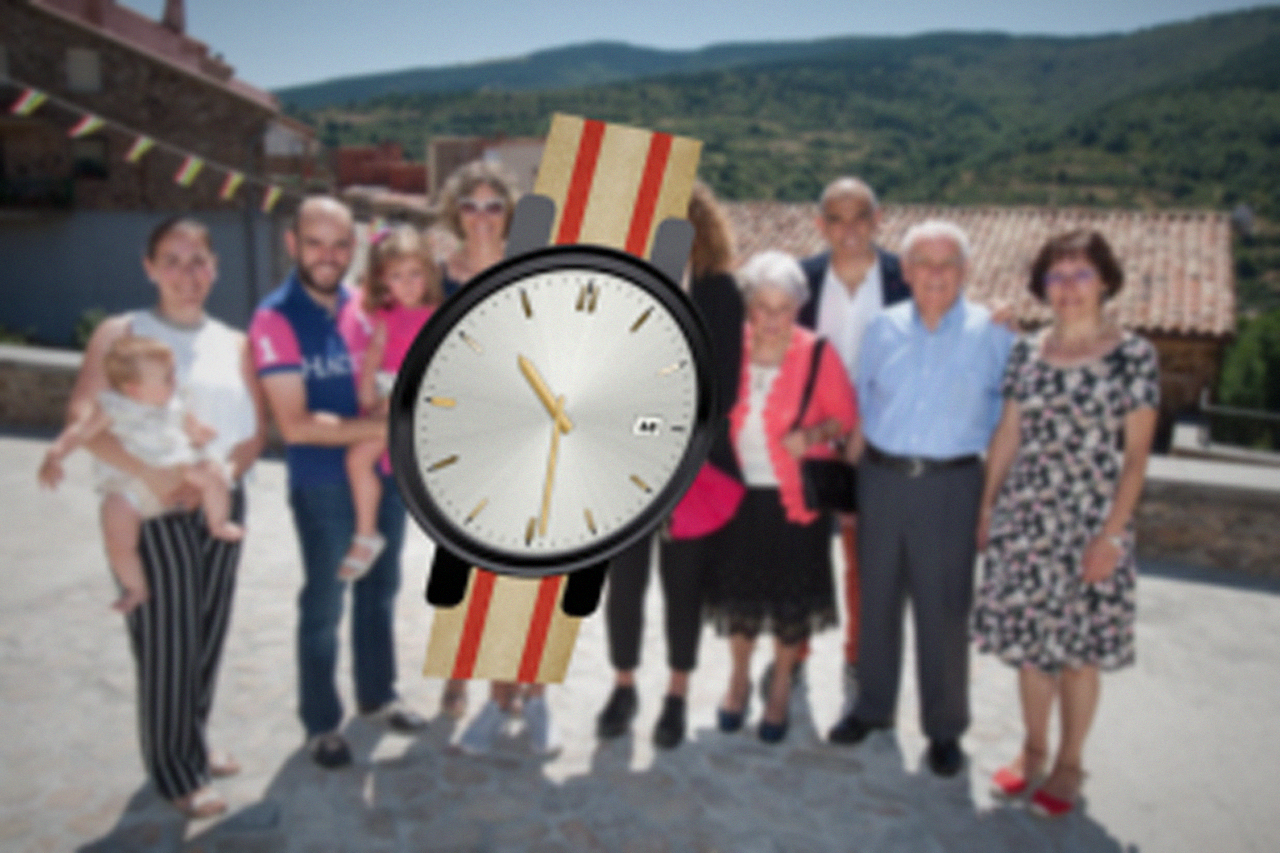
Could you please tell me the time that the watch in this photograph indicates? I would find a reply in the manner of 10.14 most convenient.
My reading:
10.29
